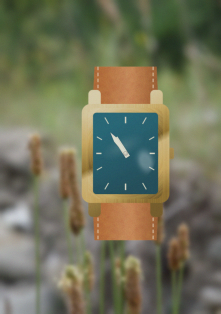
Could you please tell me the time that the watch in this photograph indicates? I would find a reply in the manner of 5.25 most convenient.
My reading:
10.54
